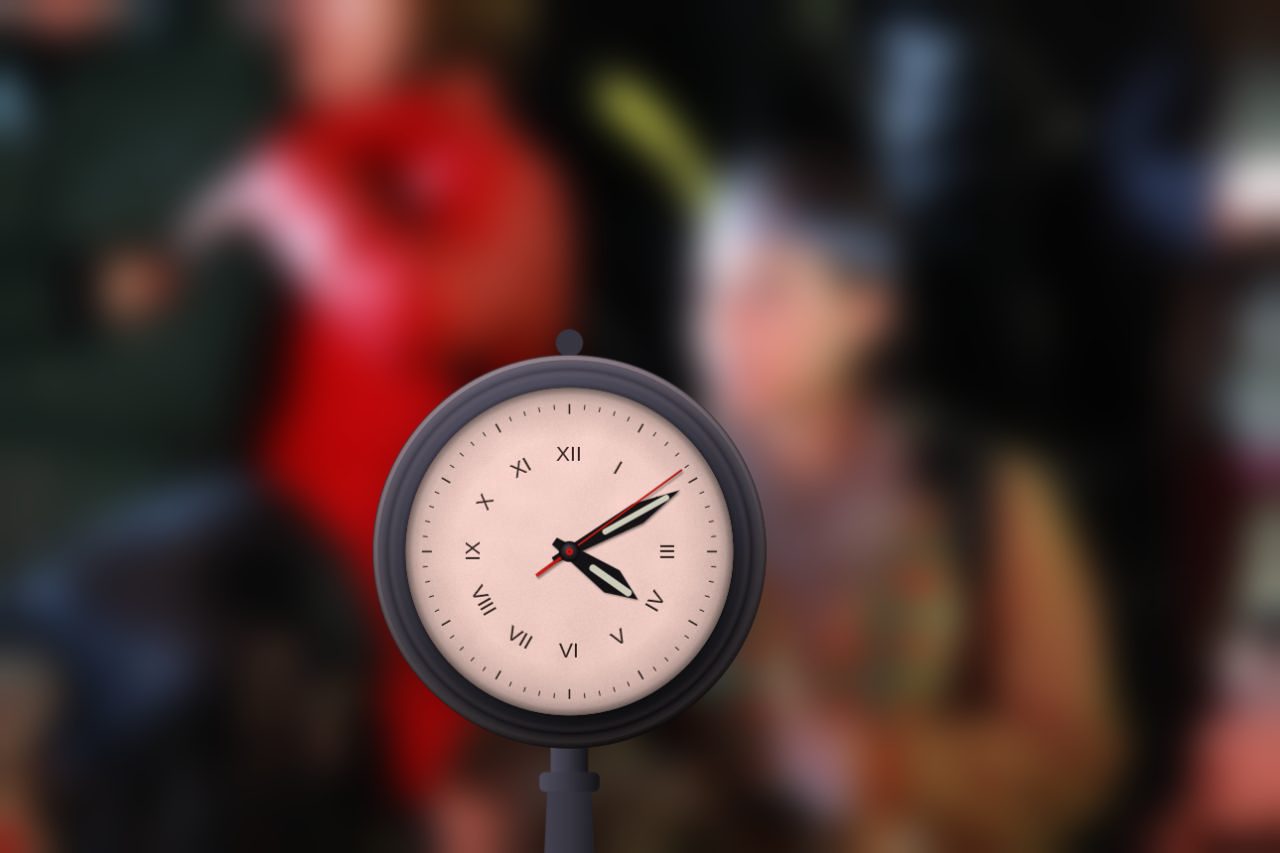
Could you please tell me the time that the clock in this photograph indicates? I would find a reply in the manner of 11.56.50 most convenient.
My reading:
4.10.09
